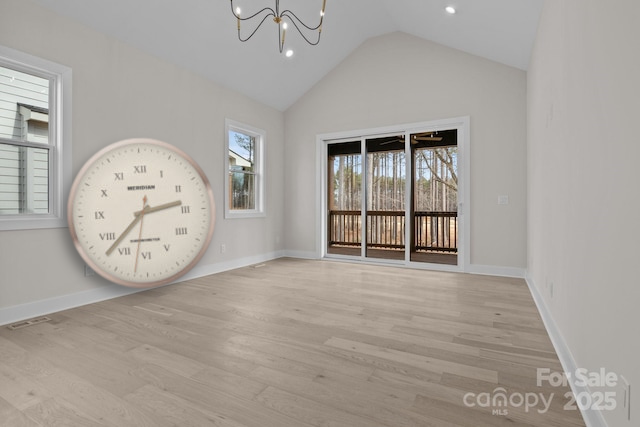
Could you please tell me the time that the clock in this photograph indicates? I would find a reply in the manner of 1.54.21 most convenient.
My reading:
2.37.32
